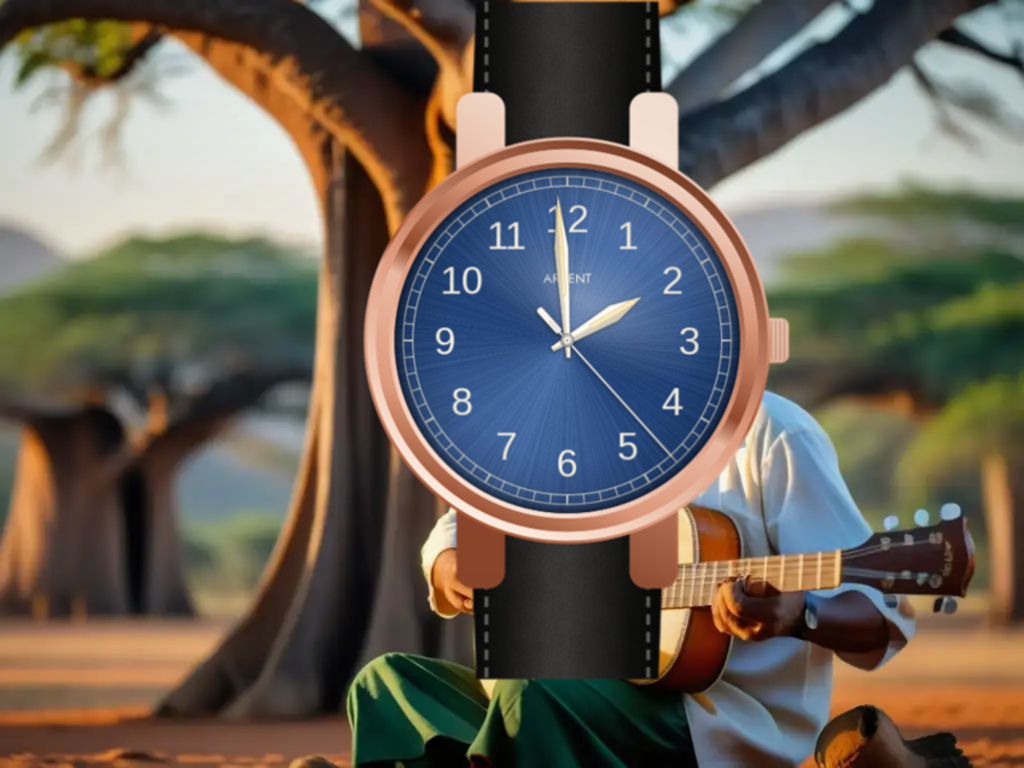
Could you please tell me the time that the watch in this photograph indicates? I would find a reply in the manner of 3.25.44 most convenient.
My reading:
1.59.23
